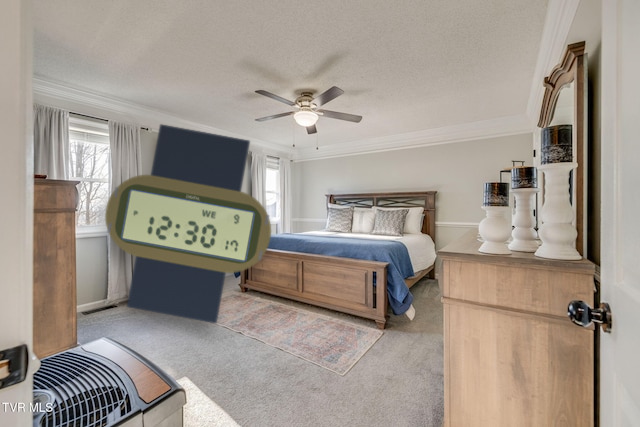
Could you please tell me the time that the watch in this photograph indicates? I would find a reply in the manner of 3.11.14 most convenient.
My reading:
12.30.17
